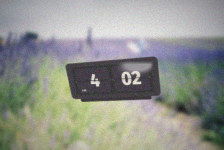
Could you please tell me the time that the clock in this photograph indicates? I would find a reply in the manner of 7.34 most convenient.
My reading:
4.02
